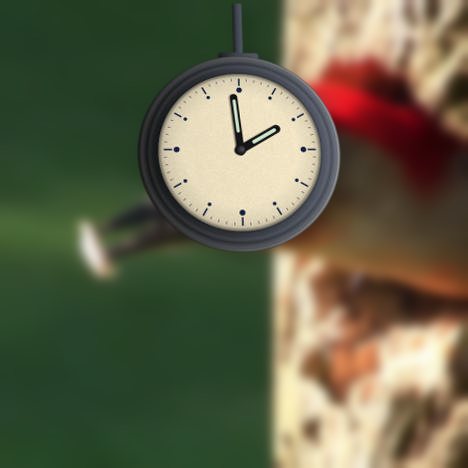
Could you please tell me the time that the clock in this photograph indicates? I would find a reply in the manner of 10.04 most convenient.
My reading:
1.59
